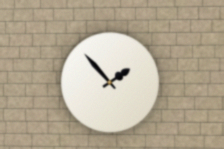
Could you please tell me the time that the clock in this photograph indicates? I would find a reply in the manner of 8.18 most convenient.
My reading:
1.53
